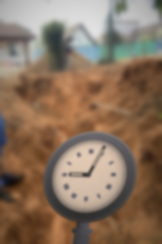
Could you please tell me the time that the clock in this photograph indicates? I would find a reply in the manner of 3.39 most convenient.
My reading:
9.04
